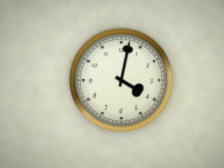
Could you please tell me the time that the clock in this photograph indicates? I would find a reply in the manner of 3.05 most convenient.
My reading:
4.02
